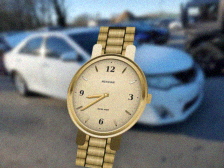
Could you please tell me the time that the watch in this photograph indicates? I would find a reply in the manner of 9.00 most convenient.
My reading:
8.39
